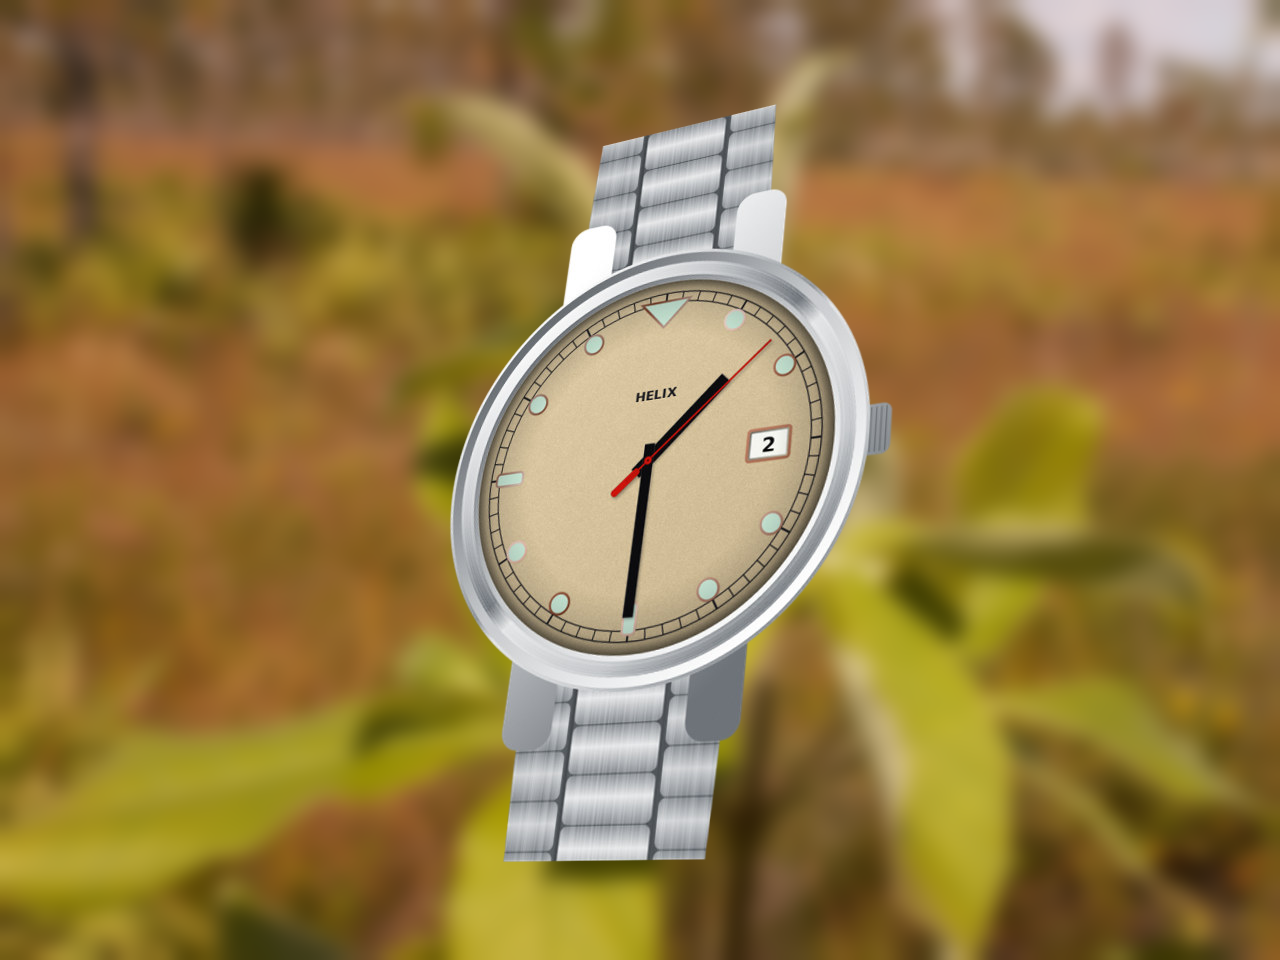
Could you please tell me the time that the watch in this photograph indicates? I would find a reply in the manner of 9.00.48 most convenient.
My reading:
1.30.08
